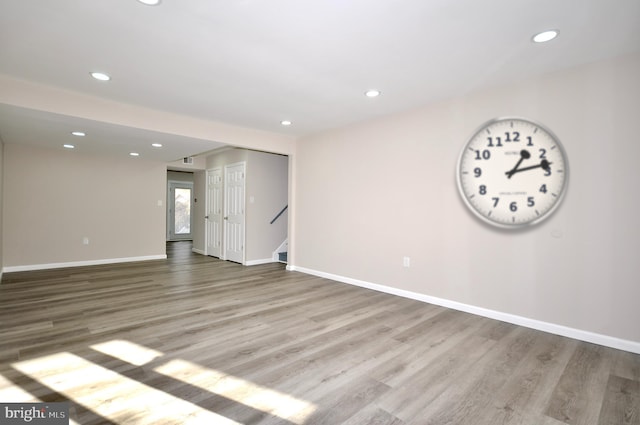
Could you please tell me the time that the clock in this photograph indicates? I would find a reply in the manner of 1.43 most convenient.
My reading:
1.13
